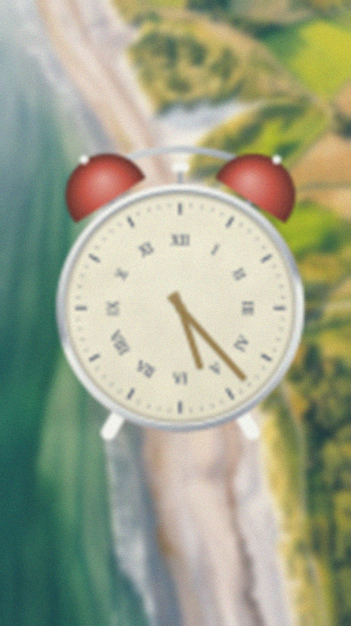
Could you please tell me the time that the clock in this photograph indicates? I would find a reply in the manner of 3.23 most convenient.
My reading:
5.23
